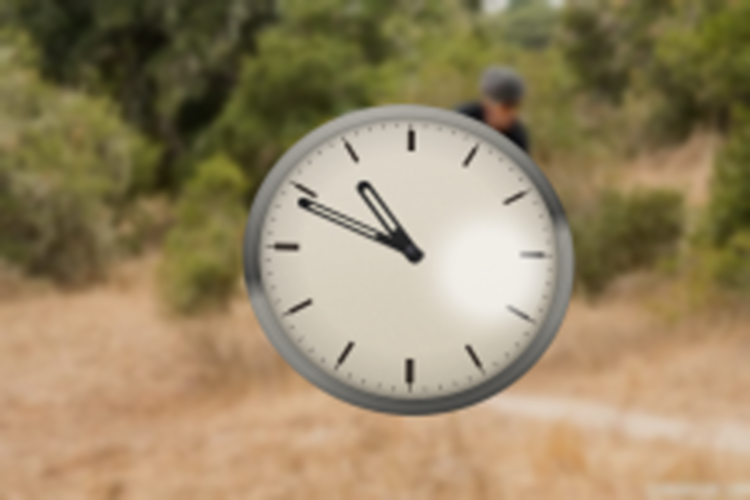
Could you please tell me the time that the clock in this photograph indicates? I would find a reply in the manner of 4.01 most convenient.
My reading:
10.49
